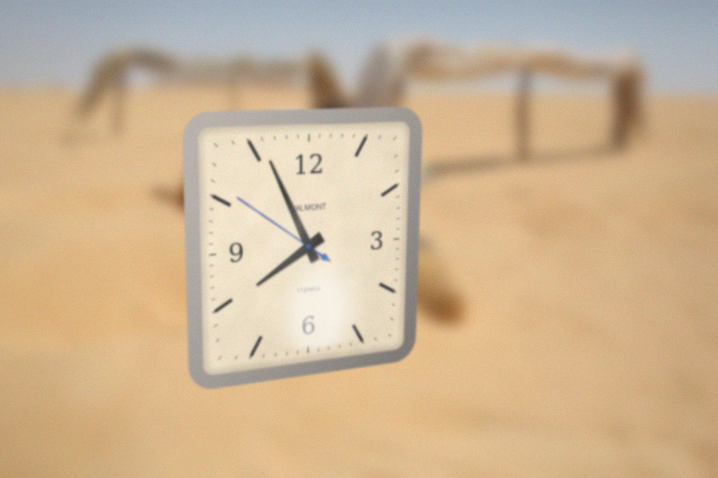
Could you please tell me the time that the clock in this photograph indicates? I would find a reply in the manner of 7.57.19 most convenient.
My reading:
7.55.51
